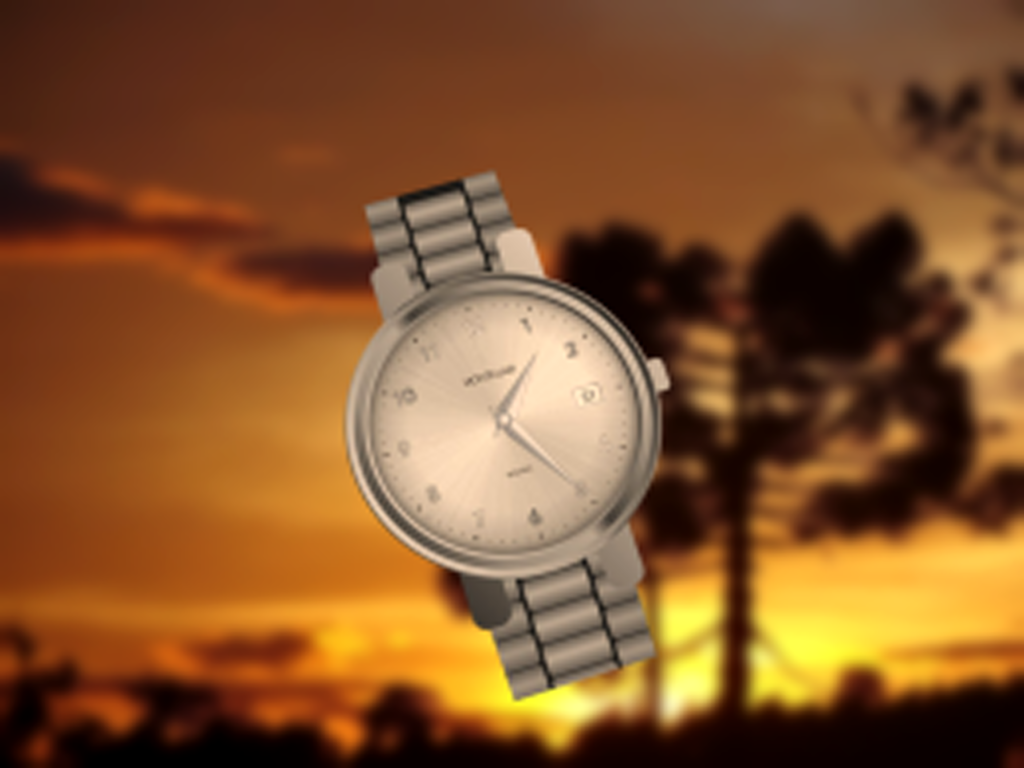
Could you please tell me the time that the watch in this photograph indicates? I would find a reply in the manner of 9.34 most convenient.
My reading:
1.25
